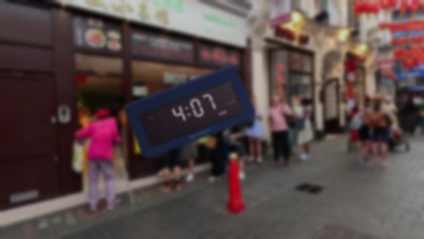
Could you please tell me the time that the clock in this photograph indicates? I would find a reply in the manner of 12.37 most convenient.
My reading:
4.07
